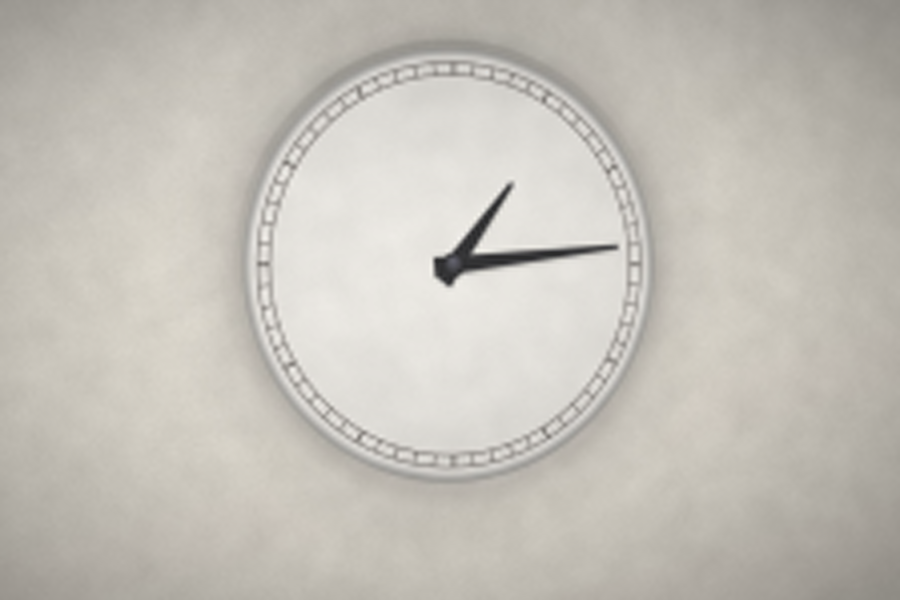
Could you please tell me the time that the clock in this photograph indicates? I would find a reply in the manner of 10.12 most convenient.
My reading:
1.14
